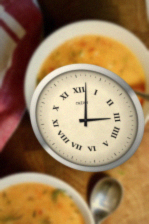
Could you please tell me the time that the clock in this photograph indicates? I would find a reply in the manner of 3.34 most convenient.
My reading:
3.02
